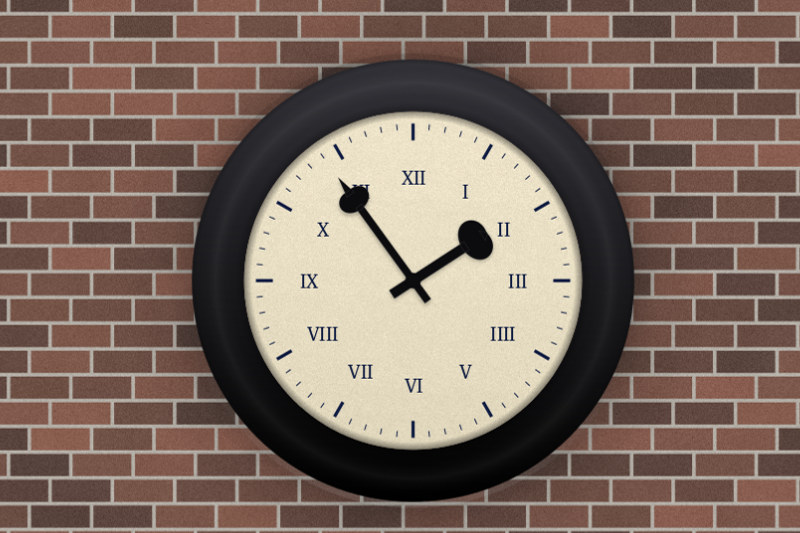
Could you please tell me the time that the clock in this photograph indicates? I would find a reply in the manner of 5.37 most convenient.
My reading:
1.54
